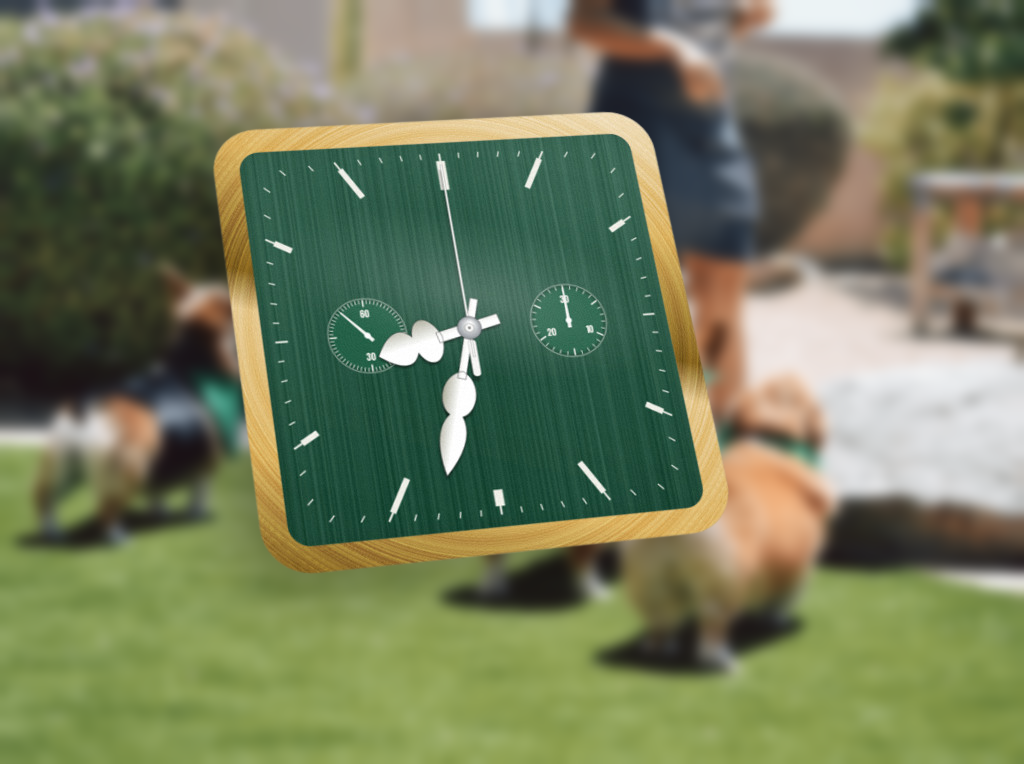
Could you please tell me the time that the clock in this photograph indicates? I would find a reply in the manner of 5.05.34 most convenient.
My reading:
8.32.53
